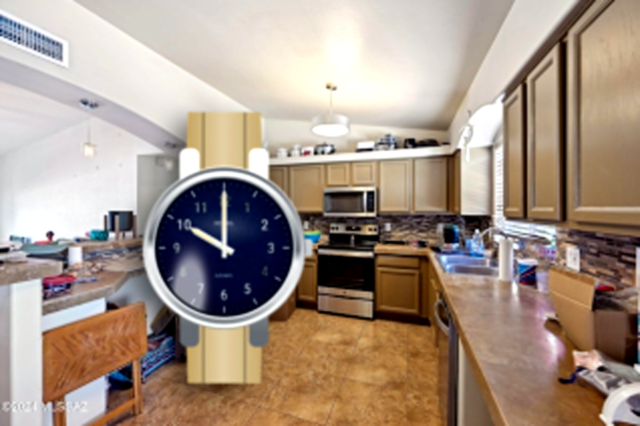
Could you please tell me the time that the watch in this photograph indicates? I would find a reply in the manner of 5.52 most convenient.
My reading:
10.00
